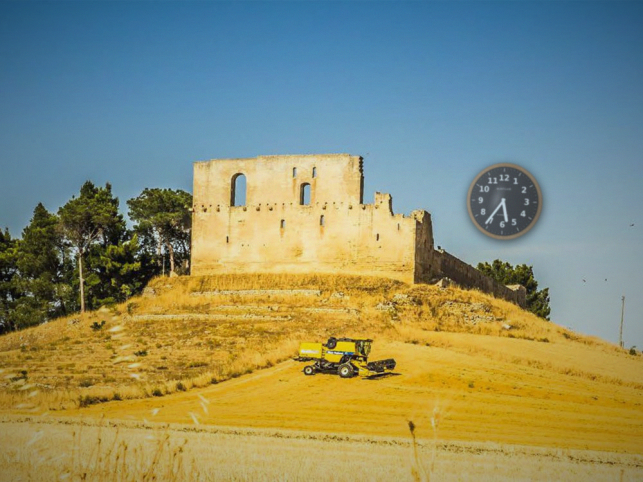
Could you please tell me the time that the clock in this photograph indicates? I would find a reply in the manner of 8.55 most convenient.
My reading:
5.36
